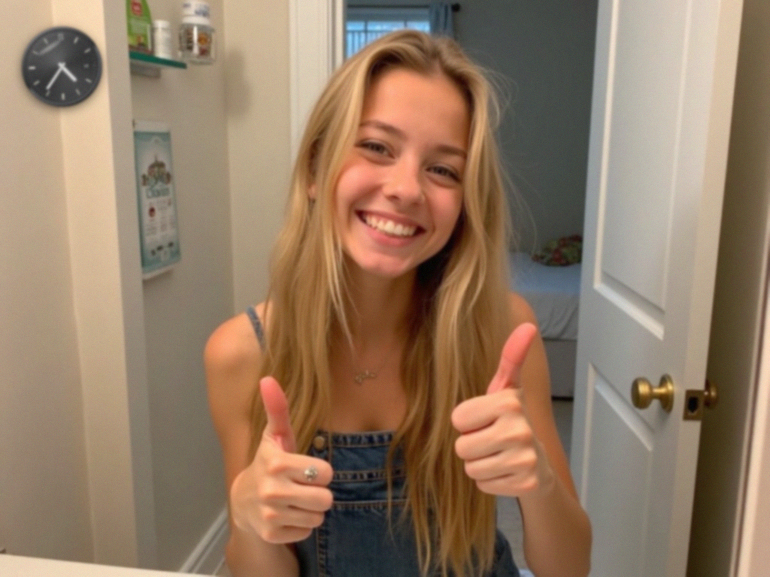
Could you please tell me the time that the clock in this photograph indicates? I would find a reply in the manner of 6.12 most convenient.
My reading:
4.36
